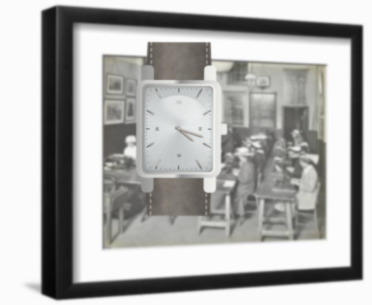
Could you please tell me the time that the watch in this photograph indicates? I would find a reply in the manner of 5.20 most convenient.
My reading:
4.18
